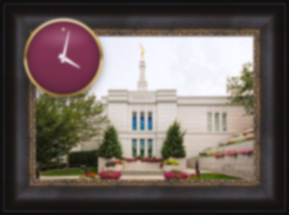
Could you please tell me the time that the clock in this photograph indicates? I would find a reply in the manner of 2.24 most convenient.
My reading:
4.02
